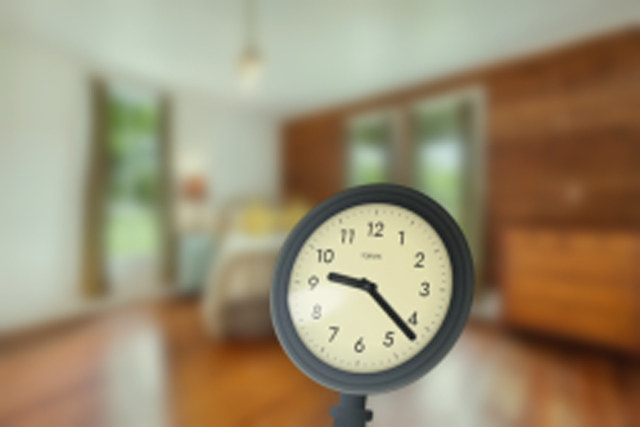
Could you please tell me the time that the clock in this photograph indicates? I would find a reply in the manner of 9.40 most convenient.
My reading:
9.22
